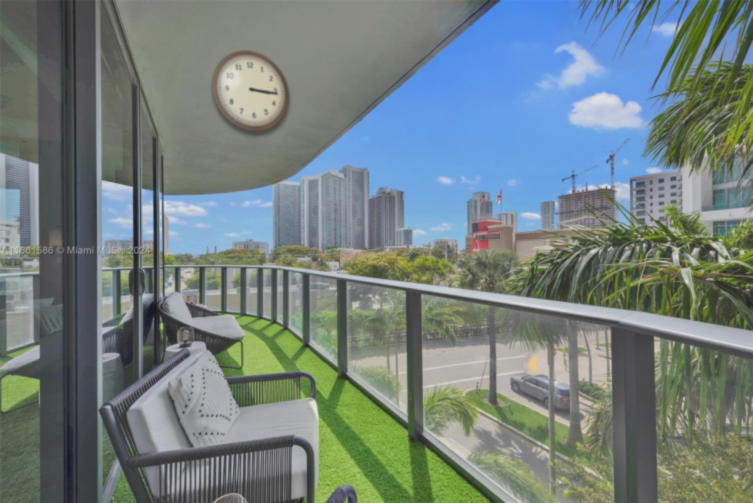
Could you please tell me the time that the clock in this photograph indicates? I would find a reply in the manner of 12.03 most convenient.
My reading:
3.16
